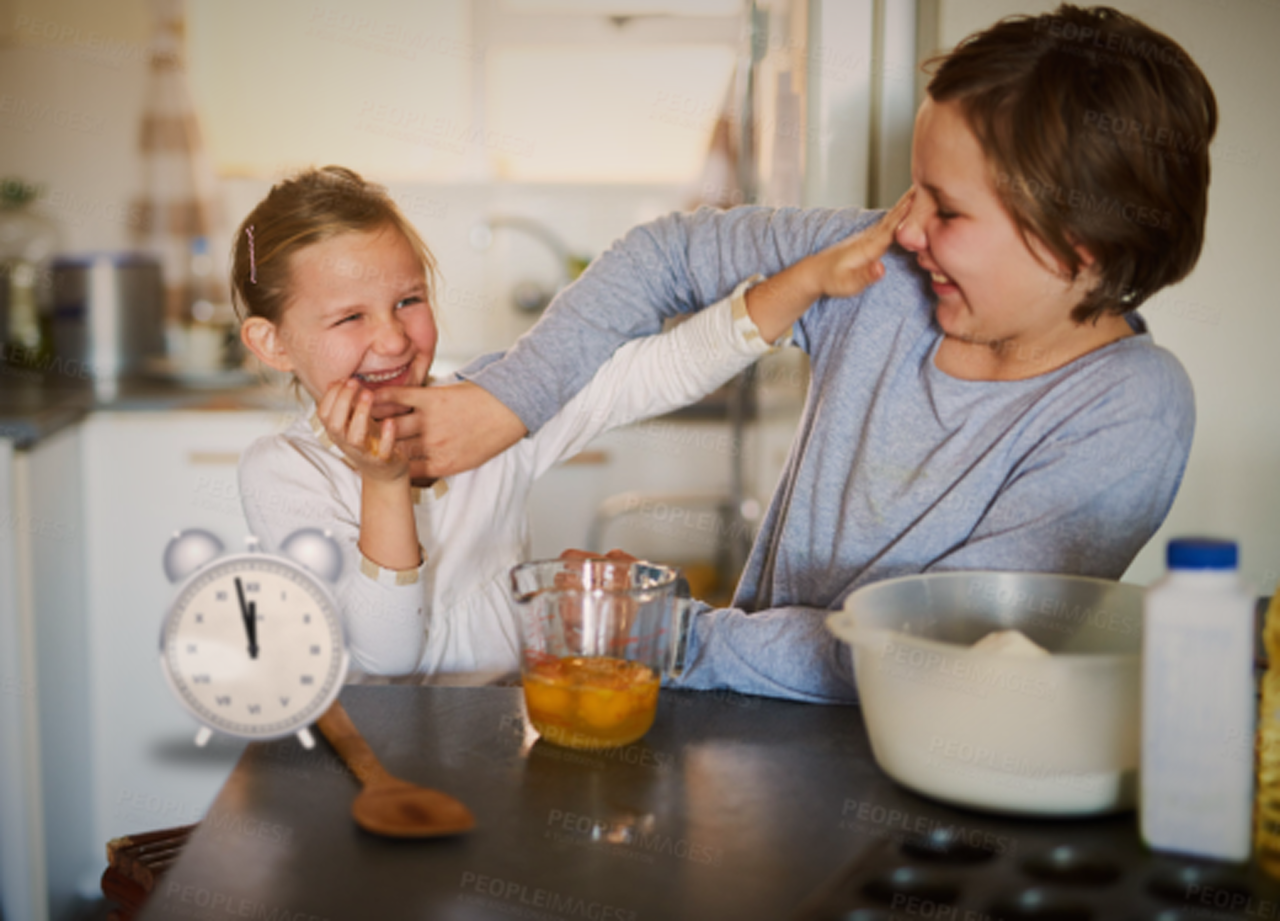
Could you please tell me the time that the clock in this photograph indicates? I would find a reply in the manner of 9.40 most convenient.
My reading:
11.58
